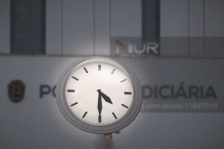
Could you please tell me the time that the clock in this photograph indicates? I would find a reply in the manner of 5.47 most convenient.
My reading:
4.30
